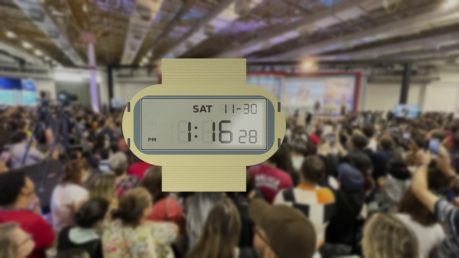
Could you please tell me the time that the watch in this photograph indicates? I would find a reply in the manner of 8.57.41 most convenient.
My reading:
1.16.28
